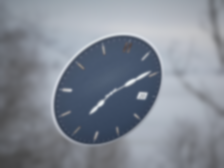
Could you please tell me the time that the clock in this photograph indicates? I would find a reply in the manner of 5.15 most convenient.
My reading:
7.09
